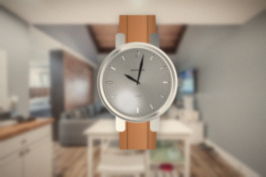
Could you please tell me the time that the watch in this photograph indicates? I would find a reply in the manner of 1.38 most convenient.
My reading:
10.02
